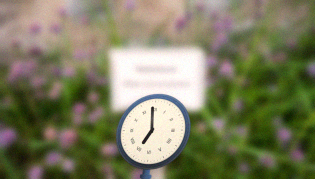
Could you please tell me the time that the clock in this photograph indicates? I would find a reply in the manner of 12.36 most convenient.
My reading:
6.59
